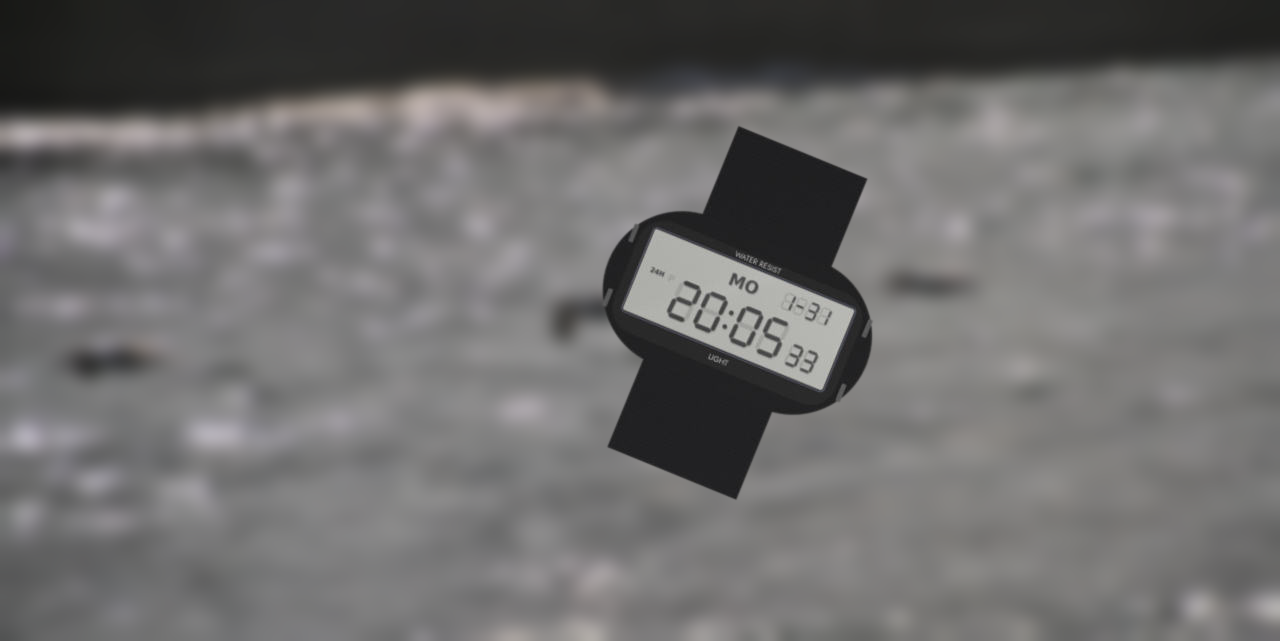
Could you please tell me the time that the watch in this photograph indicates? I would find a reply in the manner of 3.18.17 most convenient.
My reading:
20.05.33
